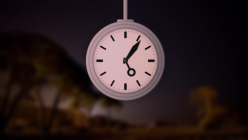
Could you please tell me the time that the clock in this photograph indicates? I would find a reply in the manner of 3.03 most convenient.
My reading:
5.06
